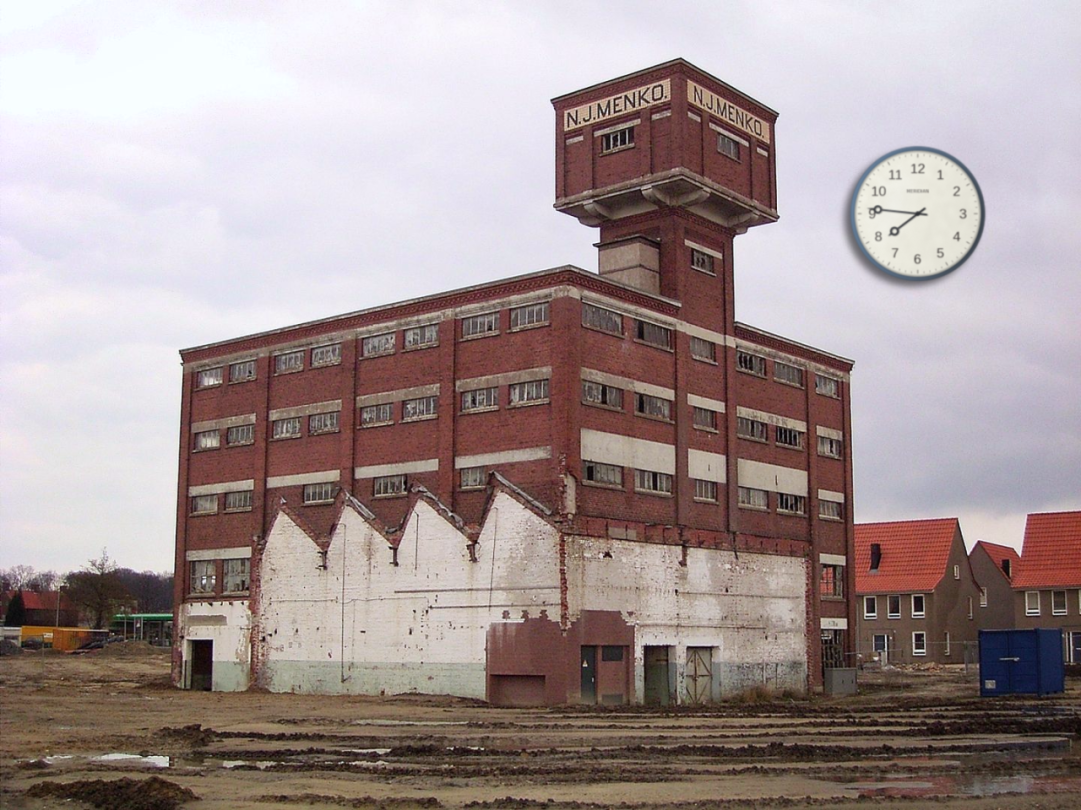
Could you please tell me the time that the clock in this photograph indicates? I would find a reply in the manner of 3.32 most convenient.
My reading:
7.46
